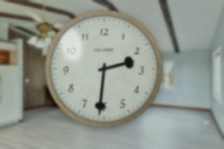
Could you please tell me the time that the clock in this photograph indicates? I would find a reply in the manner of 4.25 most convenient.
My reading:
2.31
